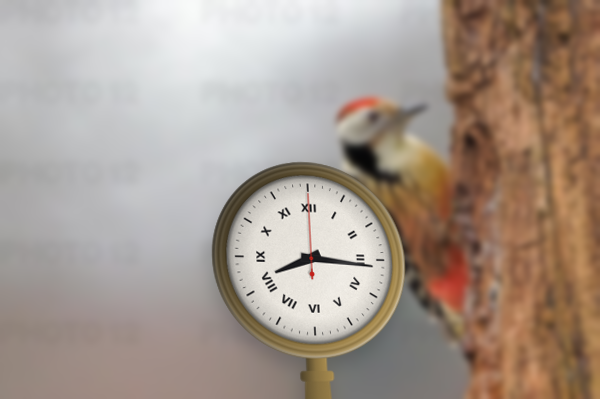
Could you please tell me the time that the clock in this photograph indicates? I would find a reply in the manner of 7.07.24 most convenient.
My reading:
8.16.00
